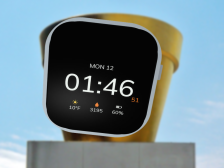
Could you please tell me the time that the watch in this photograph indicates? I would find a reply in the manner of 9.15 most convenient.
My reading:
1.46
